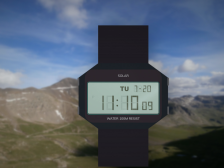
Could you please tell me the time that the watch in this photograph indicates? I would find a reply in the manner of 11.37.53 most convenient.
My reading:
11.10.09
